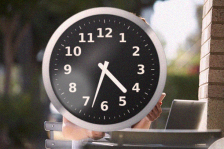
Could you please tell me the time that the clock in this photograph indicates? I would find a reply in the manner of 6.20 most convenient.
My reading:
4.33
